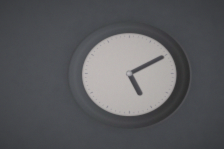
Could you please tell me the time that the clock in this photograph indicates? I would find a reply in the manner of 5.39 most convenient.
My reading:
5.10
